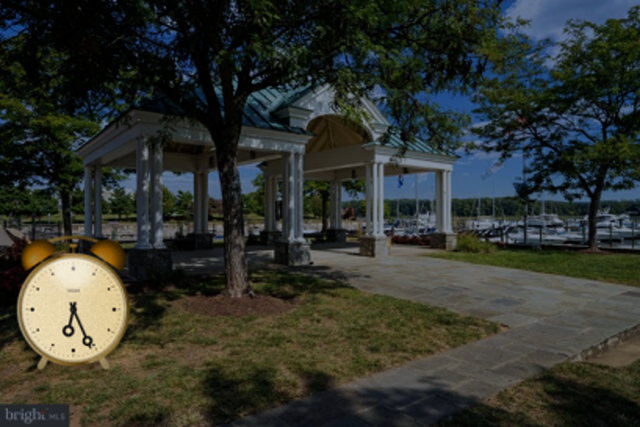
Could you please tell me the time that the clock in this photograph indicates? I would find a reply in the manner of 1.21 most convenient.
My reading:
6.26
